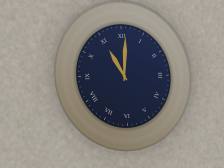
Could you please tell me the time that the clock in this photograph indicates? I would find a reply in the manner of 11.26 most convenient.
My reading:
11.01
